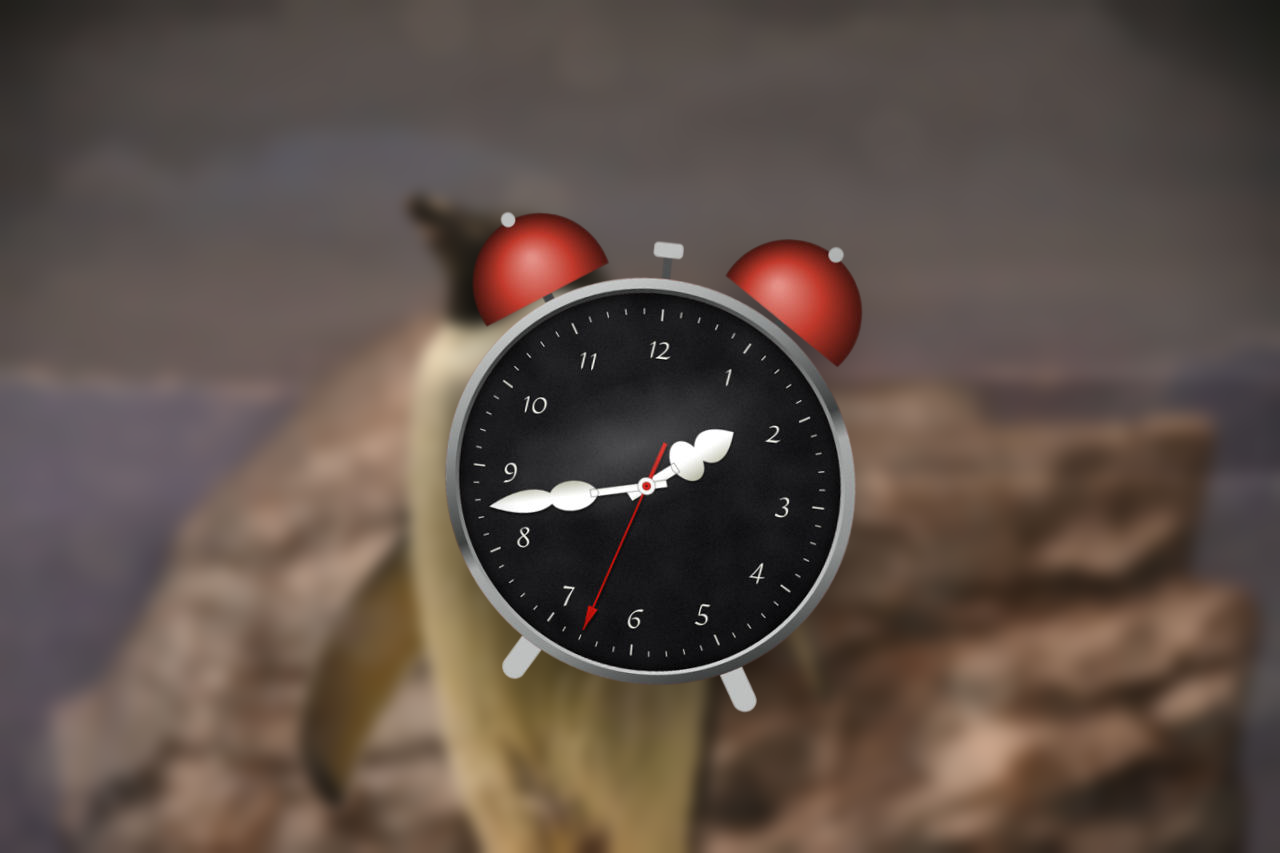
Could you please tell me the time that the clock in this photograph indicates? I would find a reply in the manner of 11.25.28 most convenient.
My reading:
1.42.33
